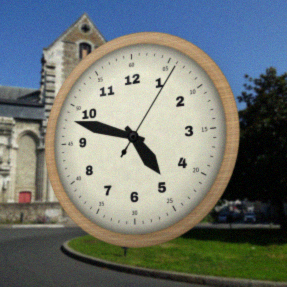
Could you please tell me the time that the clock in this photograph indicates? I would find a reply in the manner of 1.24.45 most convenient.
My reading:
4.48.06
